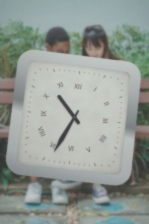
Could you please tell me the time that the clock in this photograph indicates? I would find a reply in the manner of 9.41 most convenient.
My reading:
10.34
